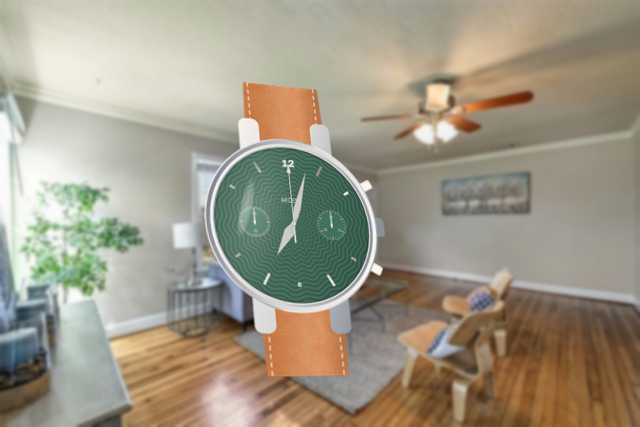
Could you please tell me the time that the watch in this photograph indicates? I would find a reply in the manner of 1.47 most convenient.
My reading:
7.03
